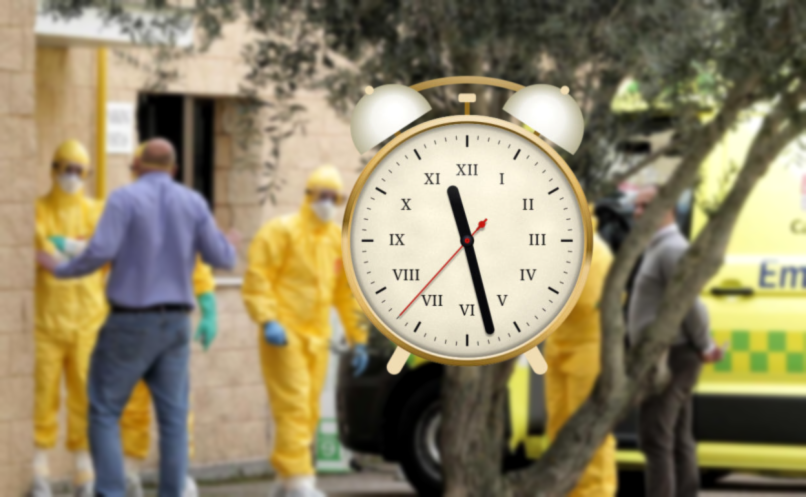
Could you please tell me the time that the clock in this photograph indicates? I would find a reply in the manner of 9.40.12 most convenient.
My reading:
11.27.37
